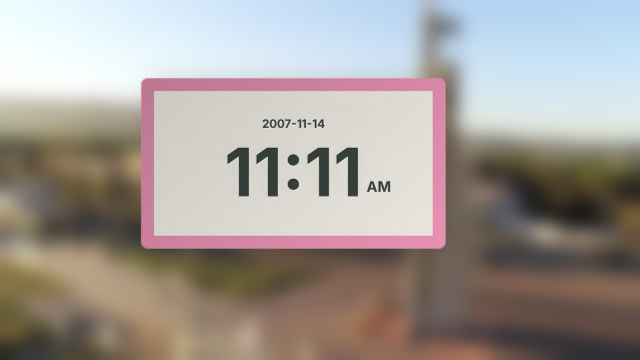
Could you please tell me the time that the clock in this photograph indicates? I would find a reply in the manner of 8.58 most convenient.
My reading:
11.11
